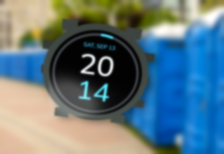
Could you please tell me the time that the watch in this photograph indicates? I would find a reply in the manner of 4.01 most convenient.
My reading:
20.14
